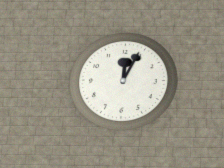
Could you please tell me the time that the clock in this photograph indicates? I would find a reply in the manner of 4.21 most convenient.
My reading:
12.04
